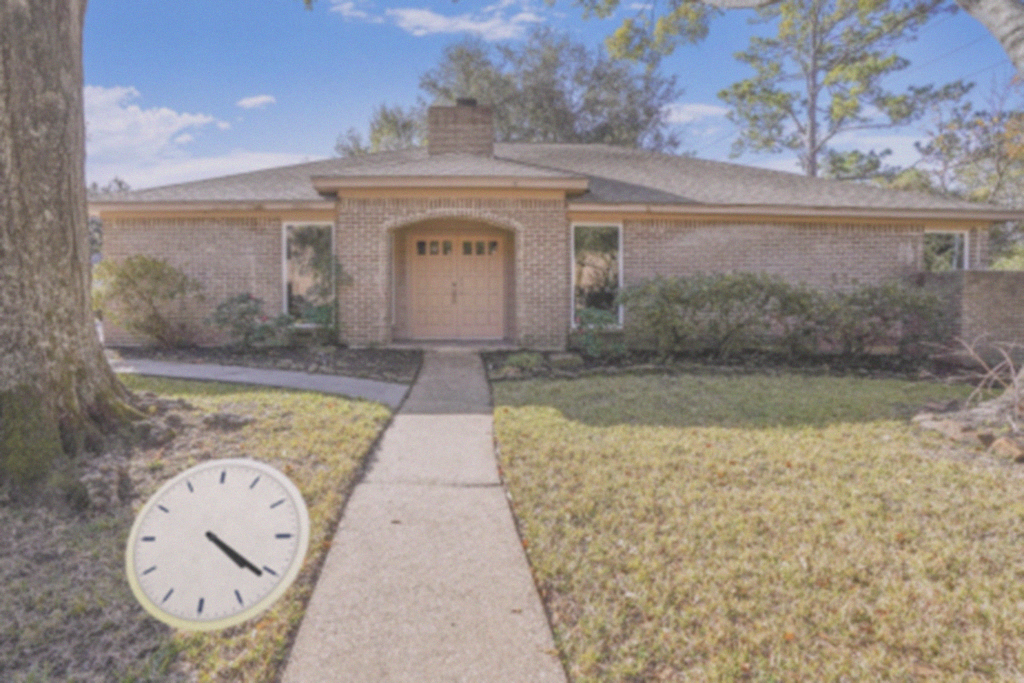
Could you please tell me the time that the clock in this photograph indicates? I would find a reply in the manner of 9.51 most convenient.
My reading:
4.21
